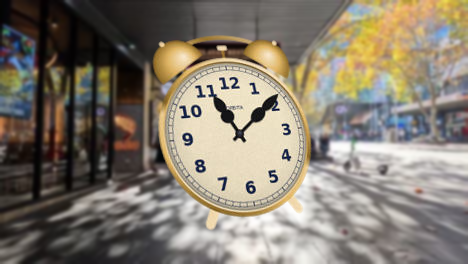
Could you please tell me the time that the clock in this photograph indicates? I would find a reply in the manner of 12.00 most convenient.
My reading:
11.09
